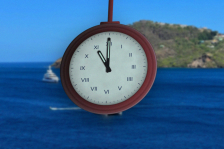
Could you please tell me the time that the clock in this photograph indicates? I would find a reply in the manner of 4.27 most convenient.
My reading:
11.00
